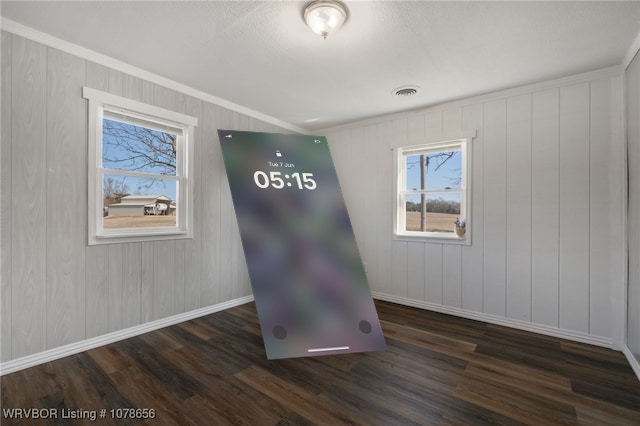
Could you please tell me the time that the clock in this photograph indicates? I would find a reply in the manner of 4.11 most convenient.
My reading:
5.15
